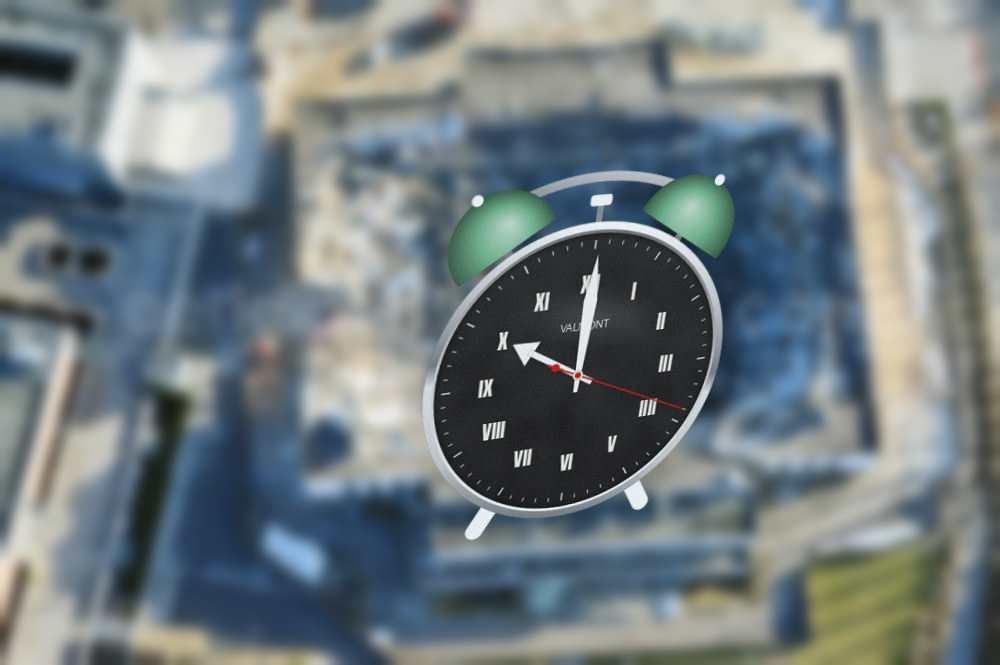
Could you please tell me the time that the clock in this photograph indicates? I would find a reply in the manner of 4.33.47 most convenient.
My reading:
10.00.19
